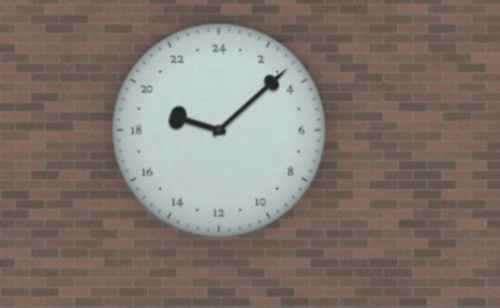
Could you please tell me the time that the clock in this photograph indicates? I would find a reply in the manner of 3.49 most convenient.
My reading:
19.08
